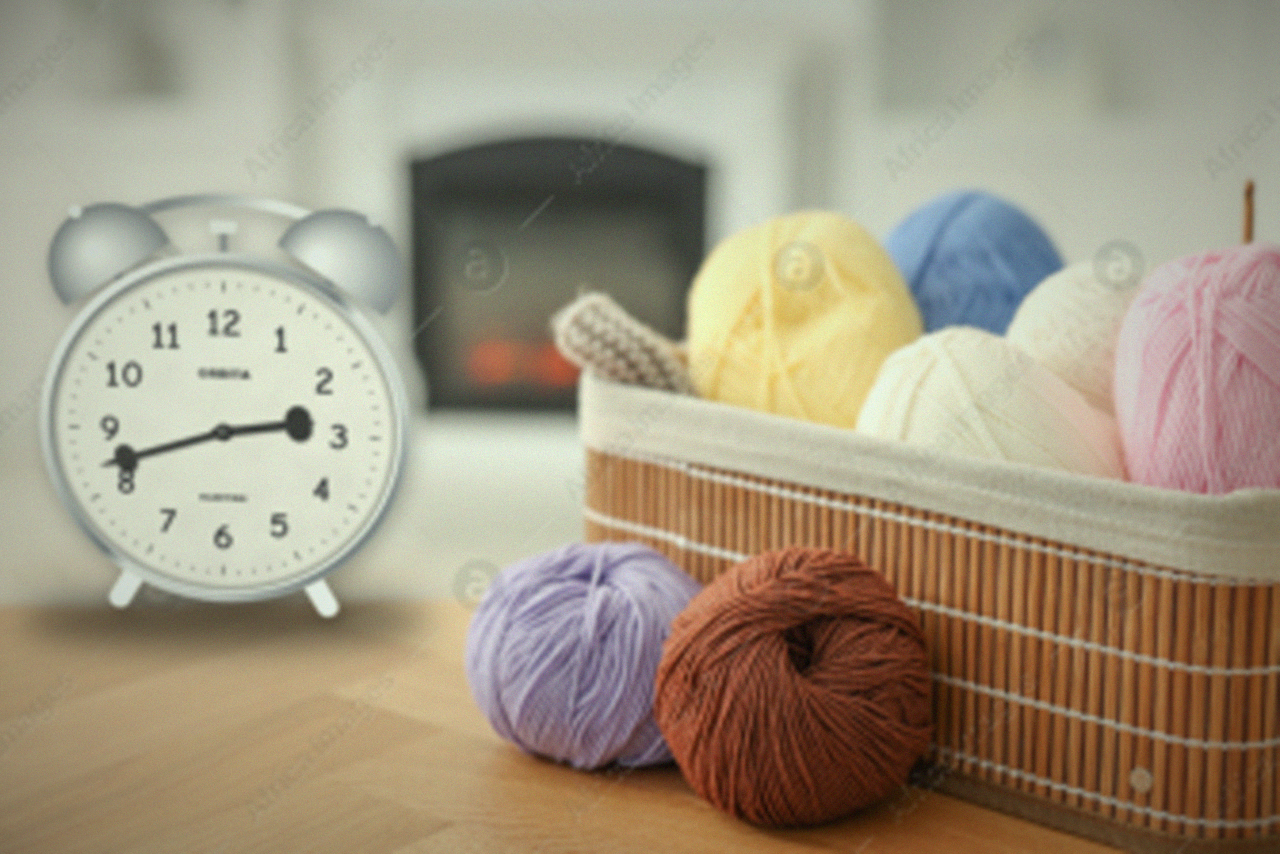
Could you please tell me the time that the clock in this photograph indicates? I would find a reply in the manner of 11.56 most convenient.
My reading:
2.42
